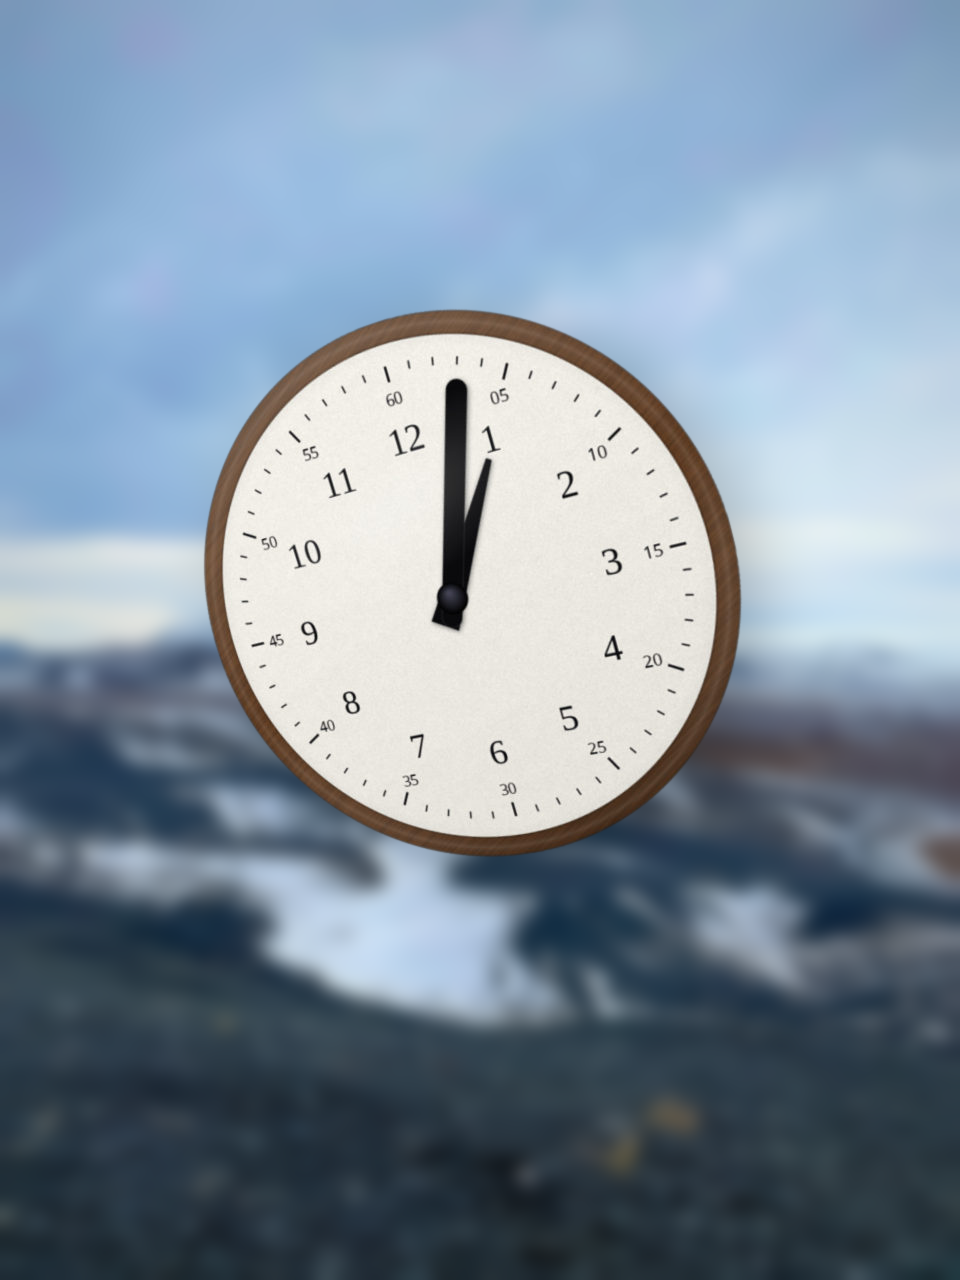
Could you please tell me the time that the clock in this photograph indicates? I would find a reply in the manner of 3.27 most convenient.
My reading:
1.03
